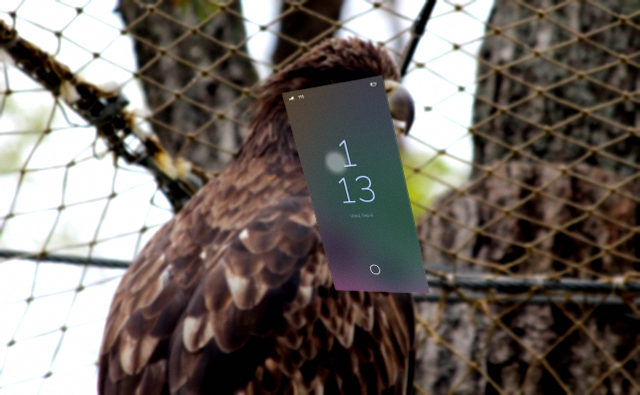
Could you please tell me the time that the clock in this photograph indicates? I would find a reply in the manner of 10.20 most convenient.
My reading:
1.13
